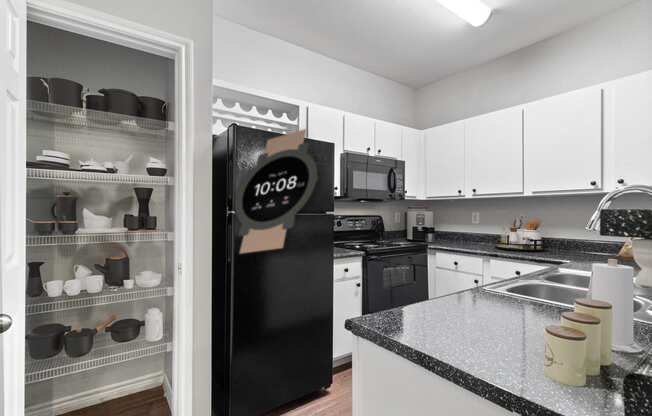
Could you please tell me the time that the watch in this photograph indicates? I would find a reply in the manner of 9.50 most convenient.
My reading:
10.08
